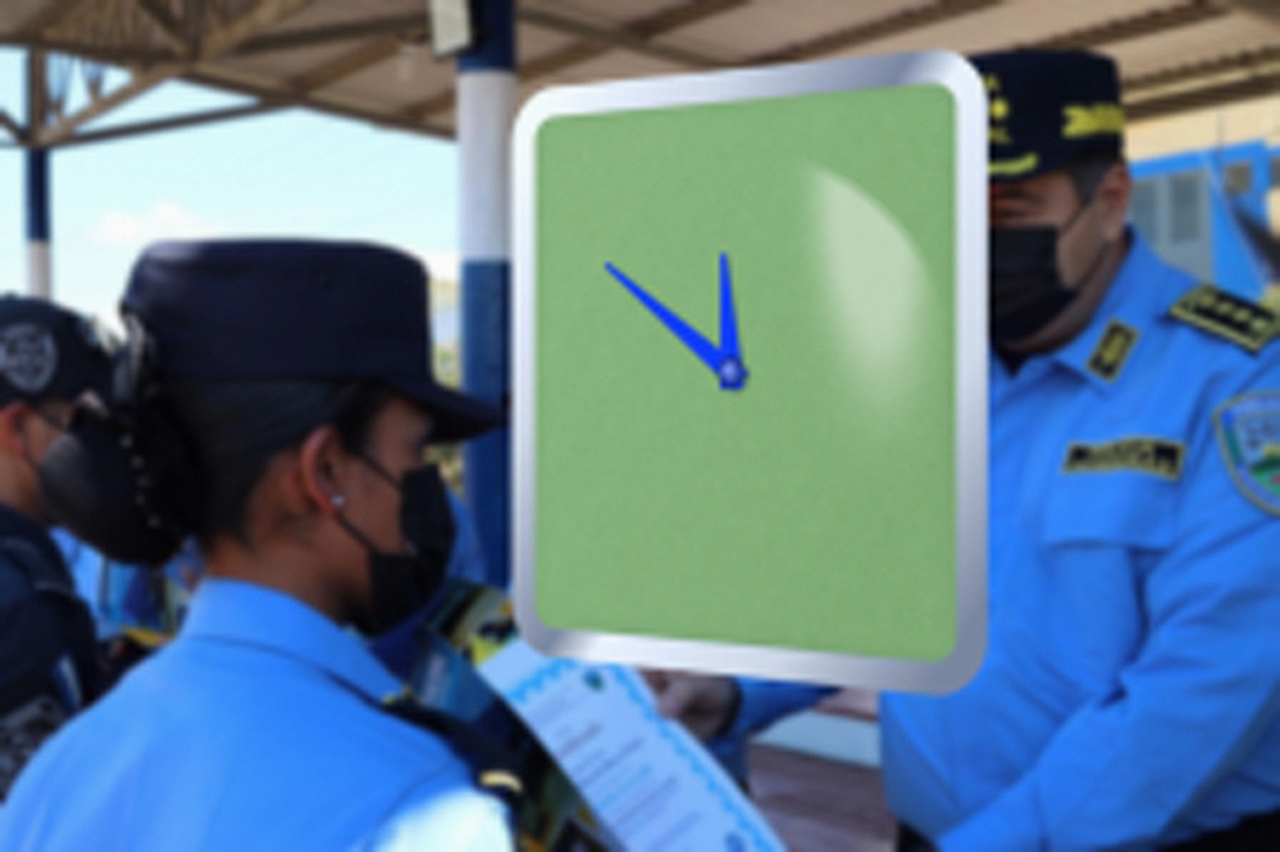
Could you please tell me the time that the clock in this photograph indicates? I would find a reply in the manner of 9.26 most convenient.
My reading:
11.51
